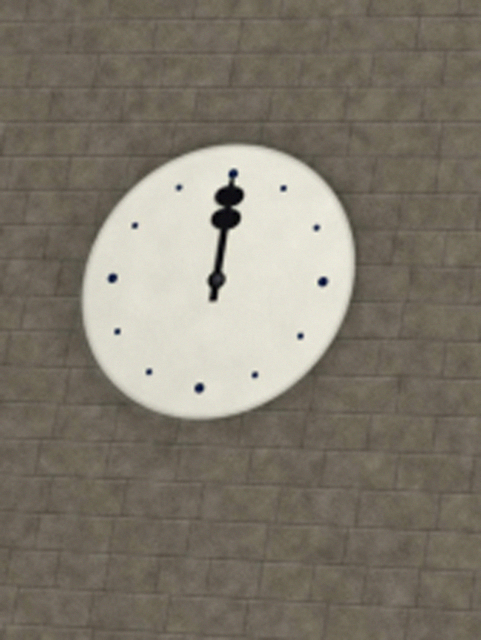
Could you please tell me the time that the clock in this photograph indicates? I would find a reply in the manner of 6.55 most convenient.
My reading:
12.00
